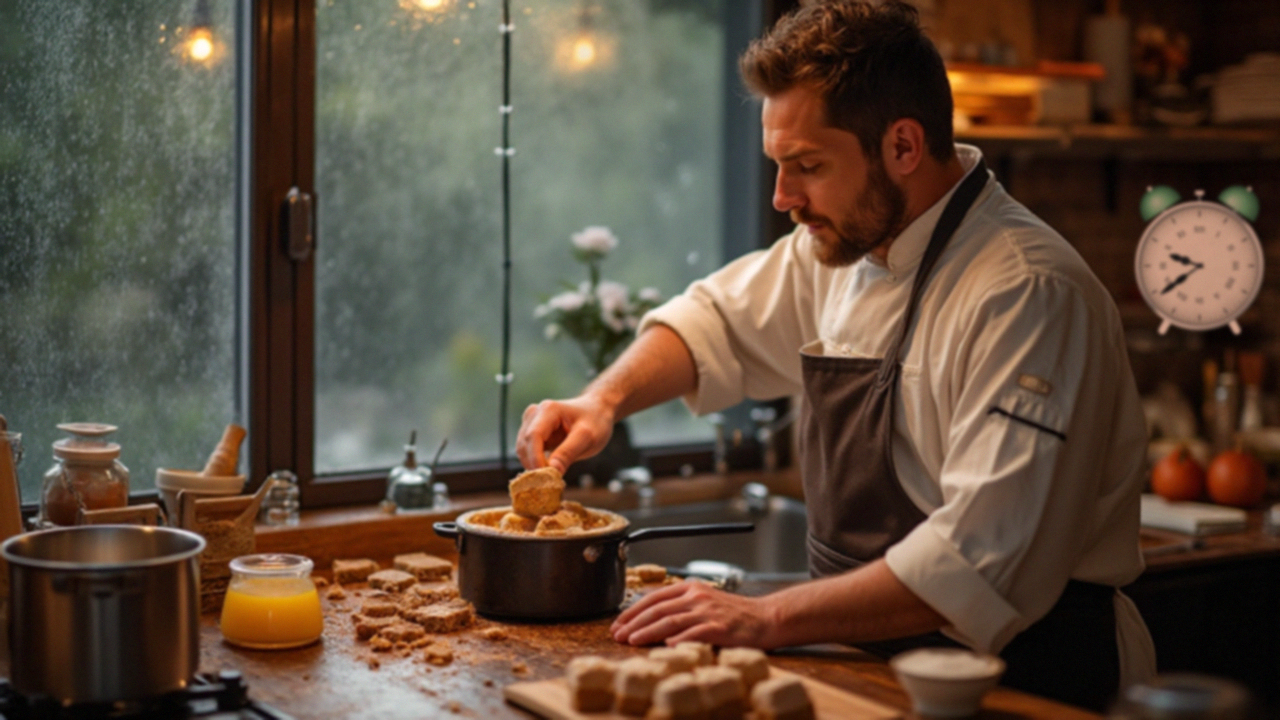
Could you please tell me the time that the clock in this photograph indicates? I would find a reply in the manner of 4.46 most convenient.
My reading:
9.39
